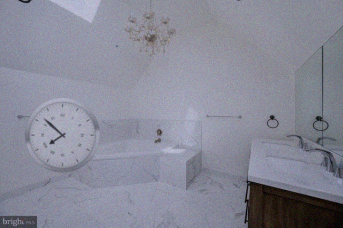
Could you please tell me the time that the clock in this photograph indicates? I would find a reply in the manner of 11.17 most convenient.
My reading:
7.52
